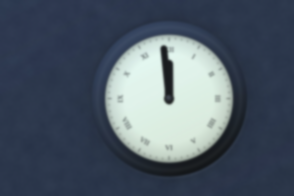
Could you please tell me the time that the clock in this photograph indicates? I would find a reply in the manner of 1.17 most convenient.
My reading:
11.59
